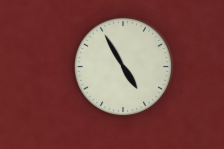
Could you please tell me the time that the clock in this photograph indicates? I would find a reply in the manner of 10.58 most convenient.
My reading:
4.55
